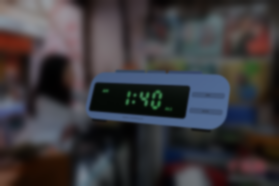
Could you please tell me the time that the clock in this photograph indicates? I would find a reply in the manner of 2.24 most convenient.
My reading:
1.40
